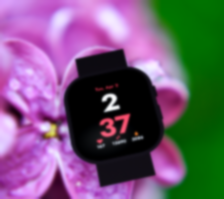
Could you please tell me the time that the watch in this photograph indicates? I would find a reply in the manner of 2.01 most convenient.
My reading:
2.37
